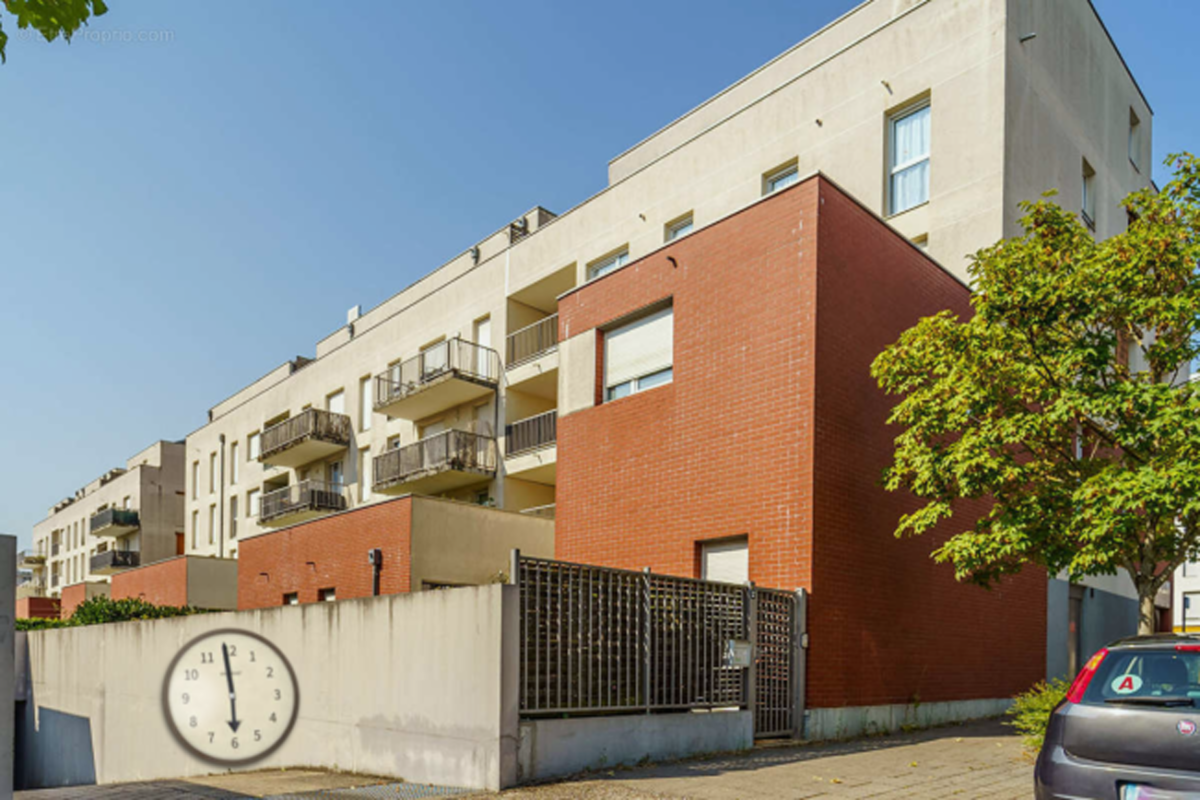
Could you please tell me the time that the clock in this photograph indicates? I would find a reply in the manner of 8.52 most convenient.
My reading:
5.59
